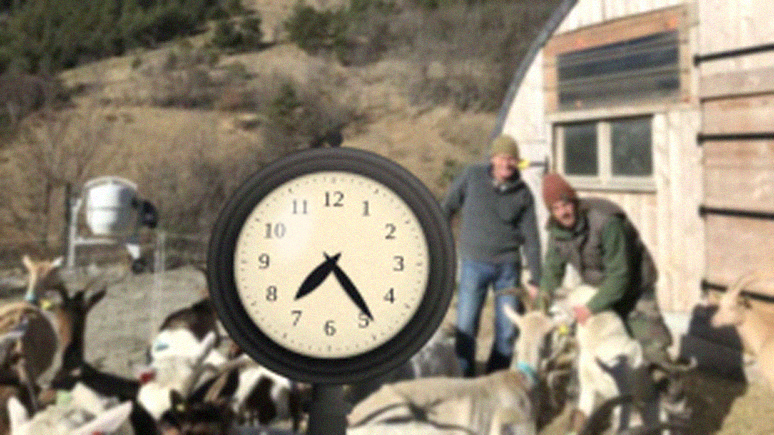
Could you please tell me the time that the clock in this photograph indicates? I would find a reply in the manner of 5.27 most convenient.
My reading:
7.24
